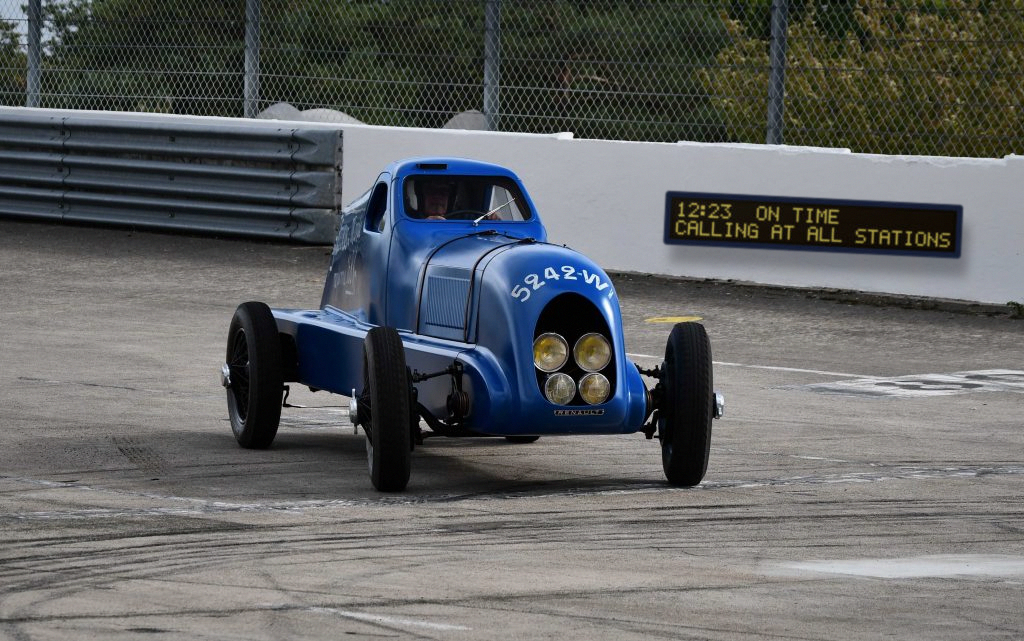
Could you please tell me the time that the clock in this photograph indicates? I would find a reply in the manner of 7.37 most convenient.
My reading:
12.23
